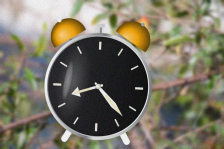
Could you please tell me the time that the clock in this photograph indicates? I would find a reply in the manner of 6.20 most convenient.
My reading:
8.23
